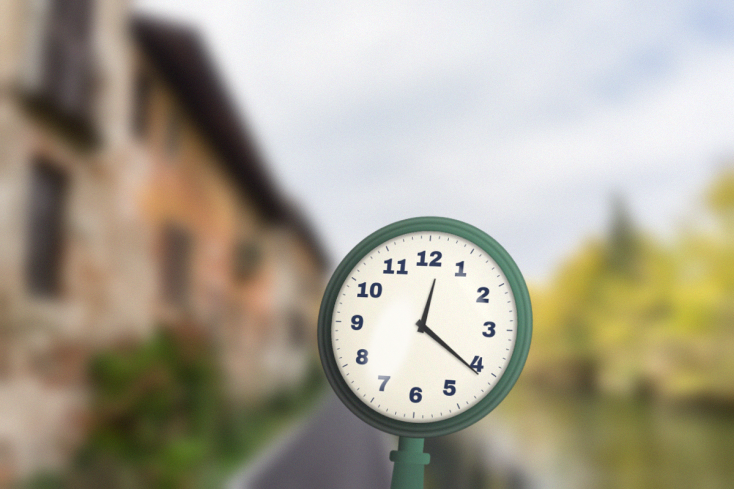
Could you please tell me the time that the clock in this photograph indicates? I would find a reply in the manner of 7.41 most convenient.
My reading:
12.21
